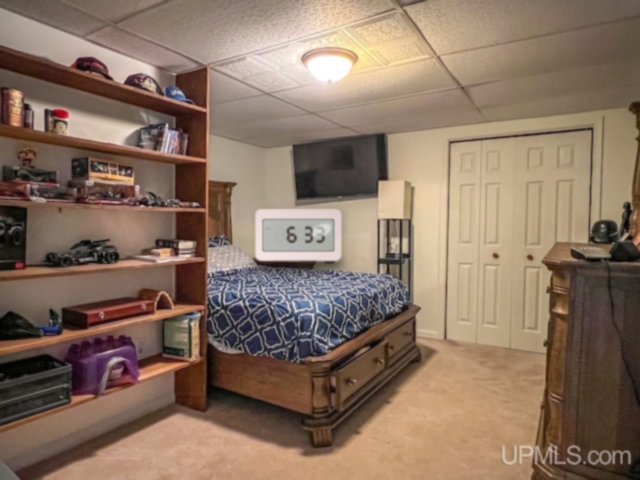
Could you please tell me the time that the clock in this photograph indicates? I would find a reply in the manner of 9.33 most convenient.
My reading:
6.33
